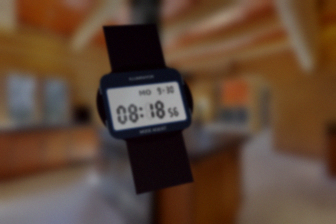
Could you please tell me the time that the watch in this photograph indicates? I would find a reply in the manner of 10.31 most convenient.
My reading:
8.18
